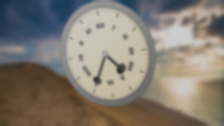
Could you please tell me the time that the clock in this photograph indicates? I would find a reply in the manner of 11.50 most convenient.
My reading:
4.35
